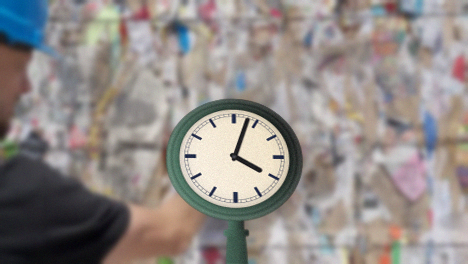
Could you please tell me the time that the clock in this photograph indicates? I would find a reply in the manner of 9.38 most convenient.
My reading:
4.03
